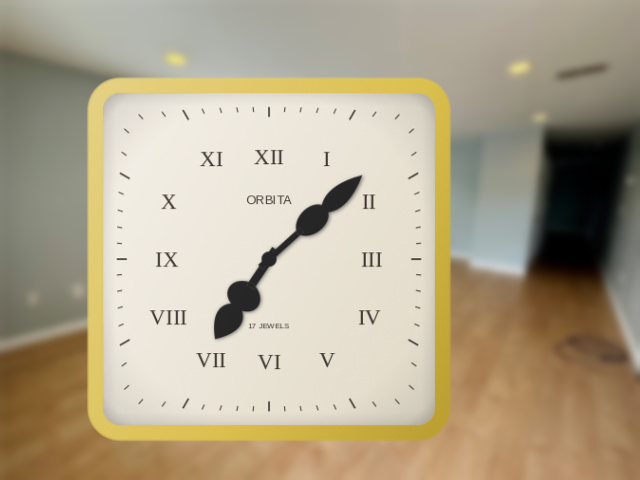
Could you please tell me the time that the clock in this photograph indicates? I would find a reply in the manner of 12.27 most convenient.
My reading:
7.08
